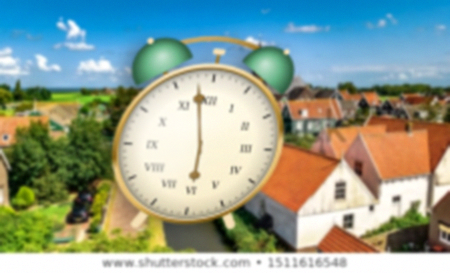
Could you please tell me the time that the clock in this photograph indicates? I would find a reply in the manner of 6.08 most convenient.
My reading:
5.58
